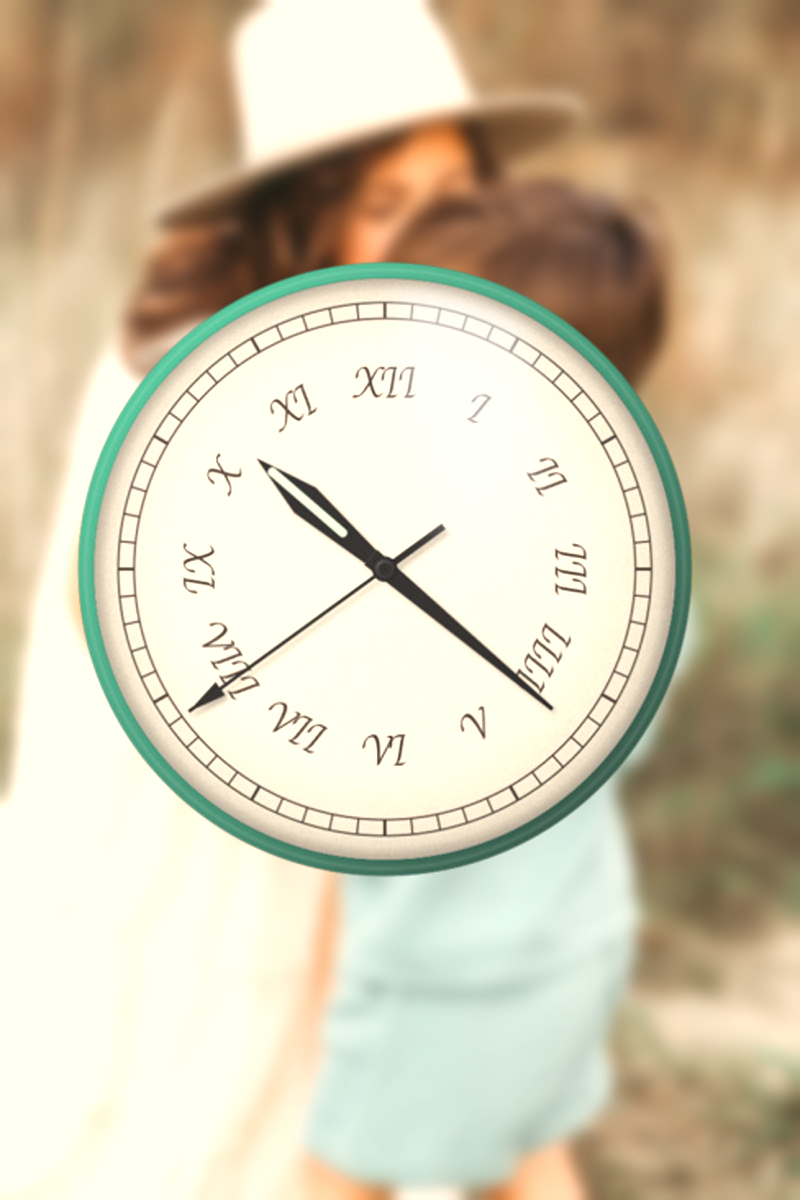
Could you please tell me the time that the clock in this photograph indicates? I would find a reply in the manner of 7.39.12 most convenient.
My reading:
10.21.39
